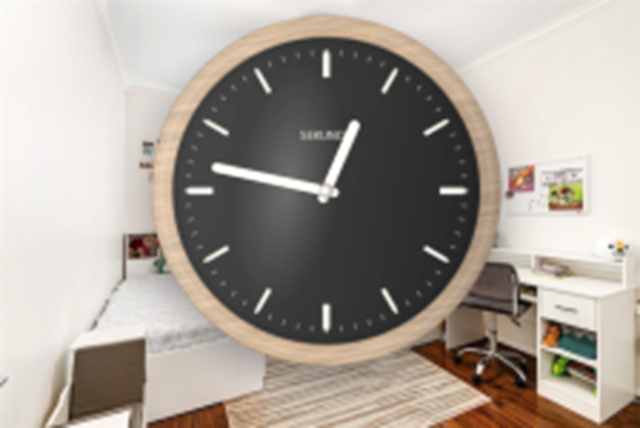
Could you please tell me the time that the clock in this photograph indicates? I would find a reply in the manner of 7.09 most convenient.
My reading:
12.47
